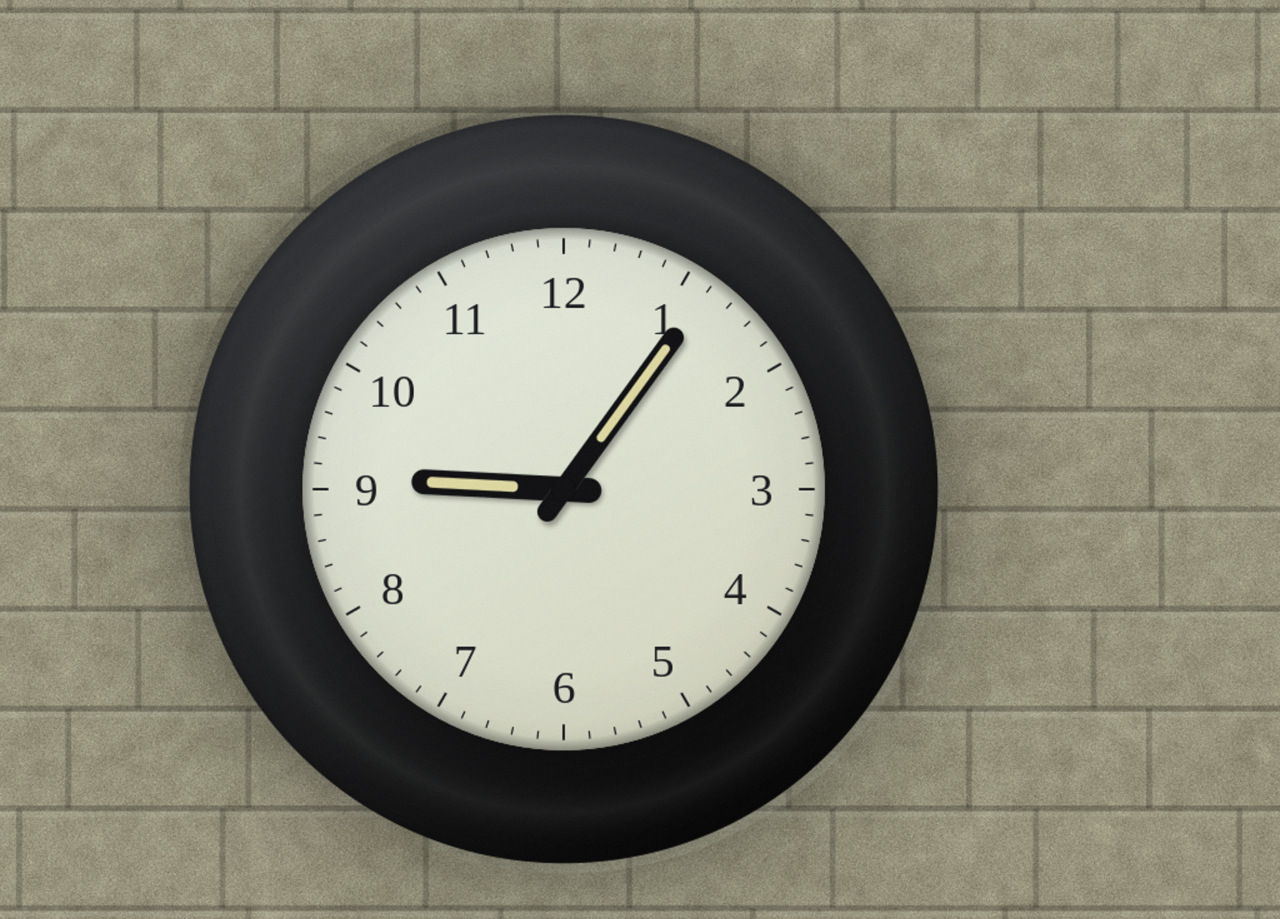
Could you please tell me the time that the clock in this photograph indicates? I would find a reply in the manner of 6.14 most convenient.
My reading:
9.06
